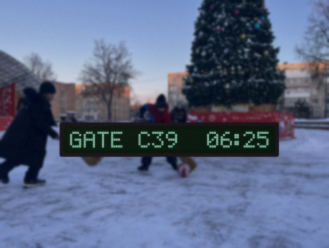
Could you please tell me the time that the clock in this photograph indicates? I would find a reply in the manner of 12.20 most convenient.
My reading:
6.25
